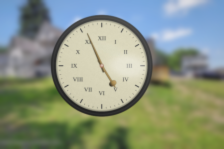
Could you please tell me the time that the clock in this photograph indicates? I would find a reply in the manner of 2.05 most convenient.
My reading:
4.56
